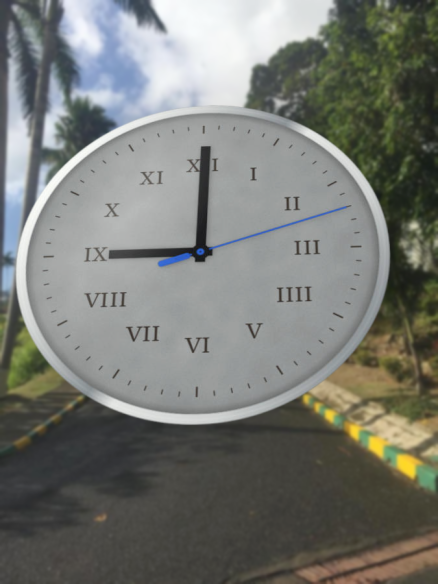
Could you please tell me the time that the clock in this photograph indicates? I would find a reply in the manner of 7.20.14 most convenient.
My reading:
9.00.12
